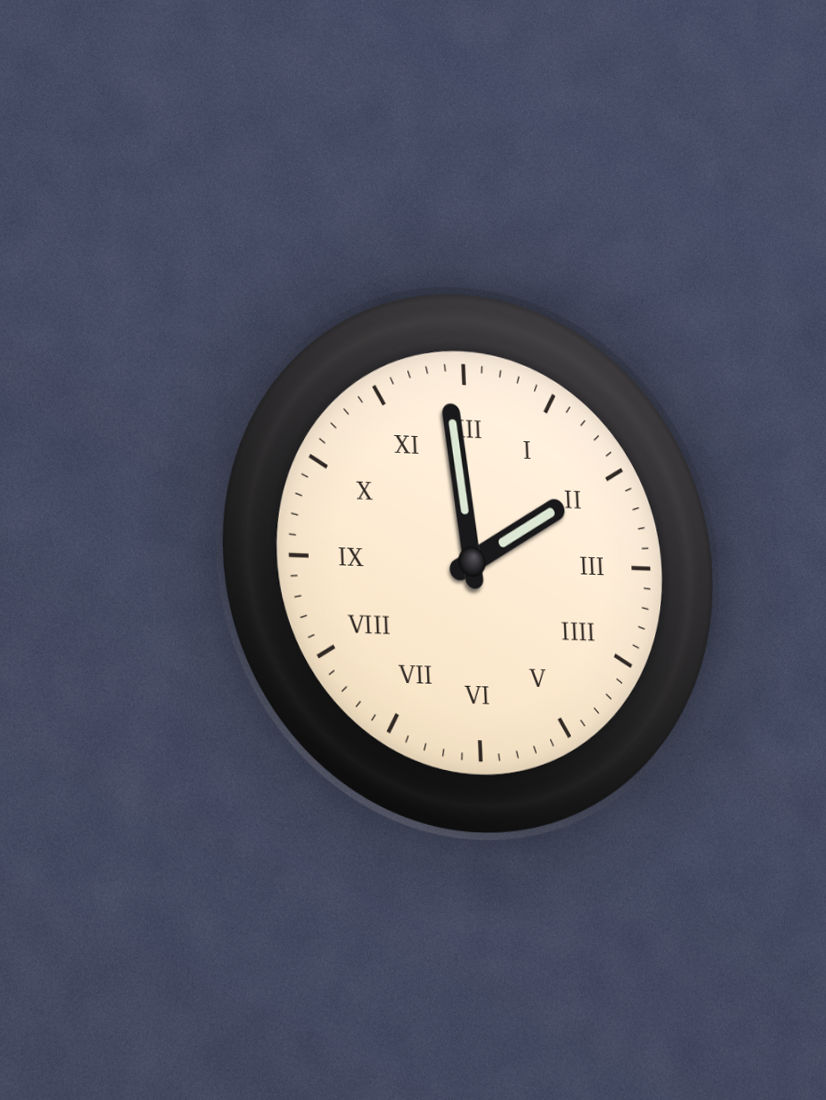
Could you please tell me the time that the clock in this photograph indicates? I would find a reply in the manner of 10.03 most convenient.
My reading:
1.59
